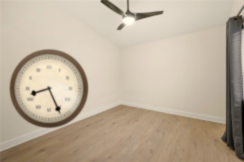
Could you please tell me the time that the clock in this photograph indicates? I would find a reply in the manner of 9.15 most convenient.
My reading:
8.26
